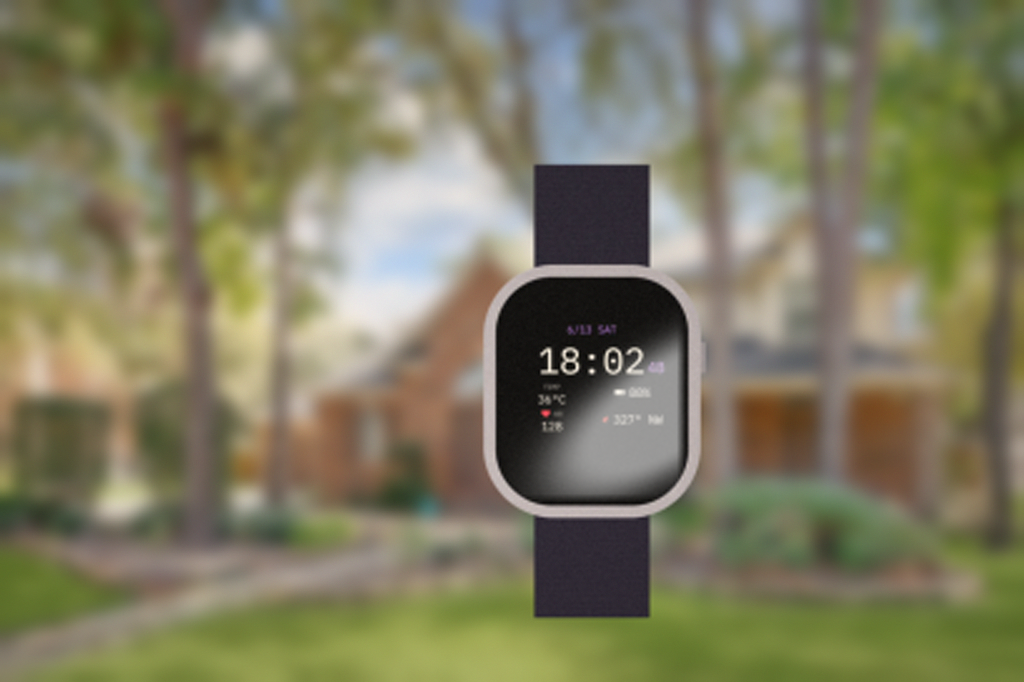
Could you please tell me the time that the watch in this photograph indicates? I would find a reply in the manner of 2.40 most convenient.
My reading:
18.02
